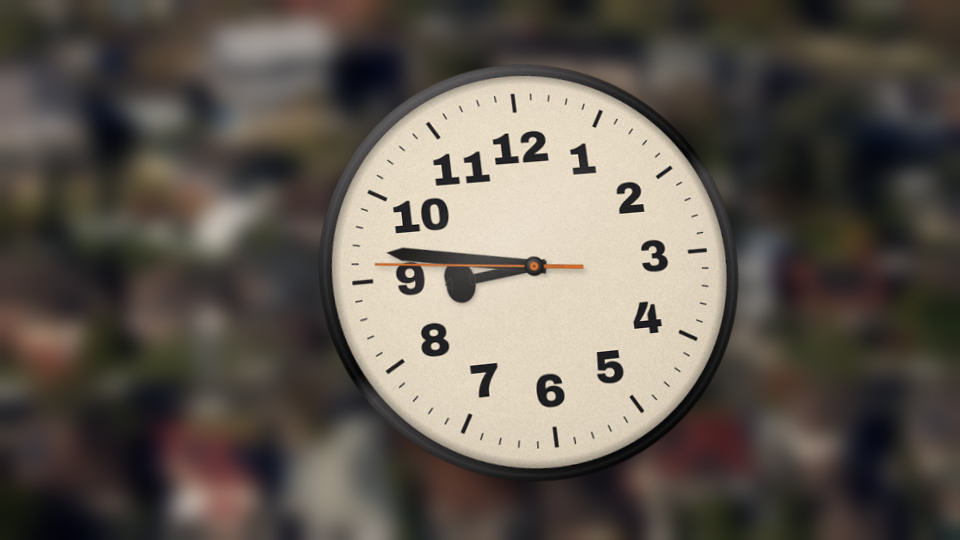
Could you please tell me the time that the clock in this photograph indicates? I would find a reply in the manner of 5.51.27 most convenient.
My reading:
8.46.46
